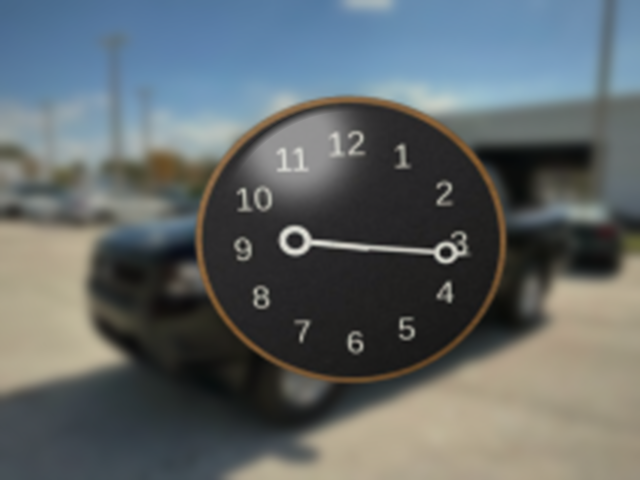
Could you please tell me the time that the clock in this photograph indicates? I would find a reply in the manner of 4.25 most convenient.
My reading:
9.16
